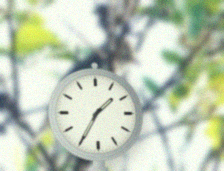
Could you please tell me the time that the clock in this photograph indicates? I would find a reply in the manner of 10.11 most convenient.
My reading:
1.35
